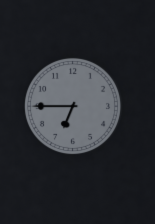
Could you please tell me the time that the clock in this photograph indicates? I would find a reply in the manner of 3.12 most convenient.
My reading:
6.45
